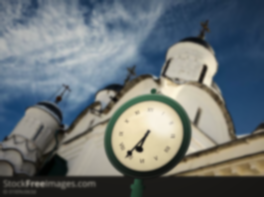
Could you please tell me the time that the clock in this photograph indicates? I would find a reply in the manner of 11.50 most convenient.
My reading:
6.36
